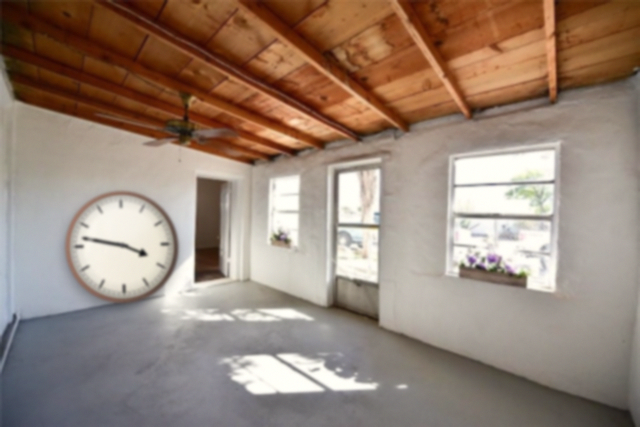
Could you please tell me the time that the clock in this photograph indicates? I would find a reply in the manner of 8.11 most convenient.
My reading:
3.47
